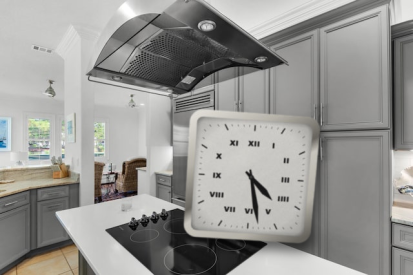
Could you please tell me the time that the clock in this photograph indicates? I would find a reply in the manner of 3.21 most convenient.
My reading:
4.28
